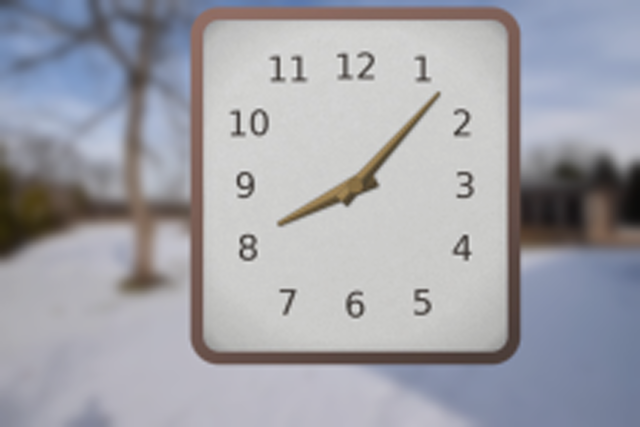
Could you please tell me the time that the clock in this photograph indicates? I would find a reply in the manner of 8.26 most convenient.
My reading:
8.07
